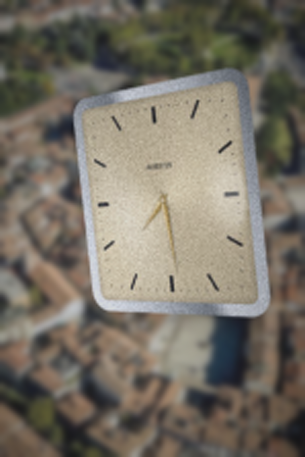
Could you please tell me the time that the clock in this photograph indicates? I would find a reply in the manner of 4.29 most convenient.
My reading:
7.29
